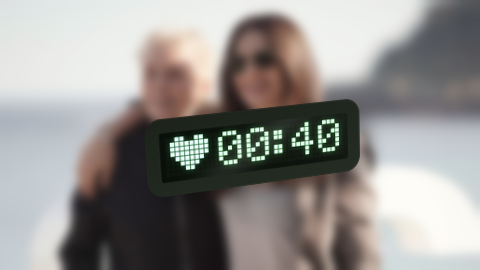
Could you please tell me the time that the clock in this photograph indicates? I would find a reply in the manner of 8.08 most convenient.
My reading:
0.40
